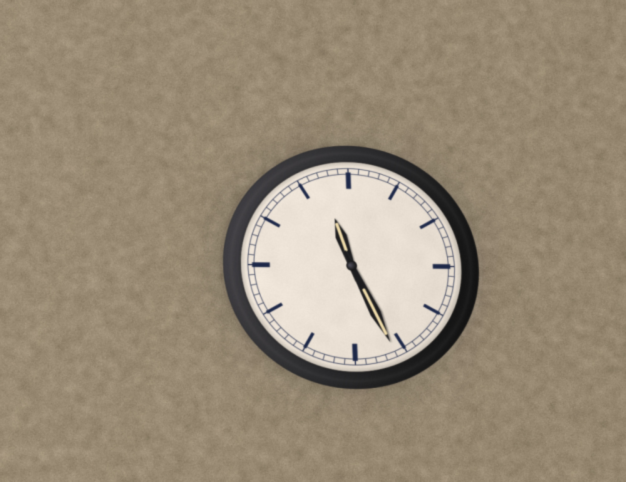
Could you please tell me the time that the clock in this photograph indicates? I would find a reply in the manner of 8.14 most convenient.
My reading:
11.26
